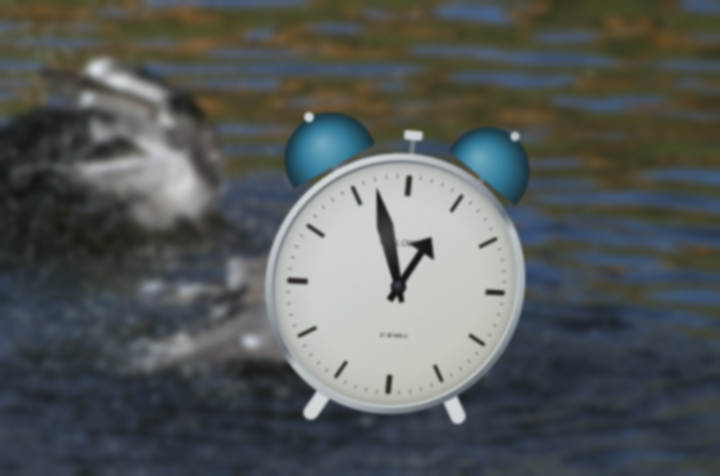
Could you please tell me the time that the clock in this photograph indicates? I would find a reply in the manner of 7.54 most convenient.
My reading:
12.57
